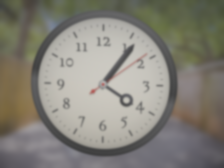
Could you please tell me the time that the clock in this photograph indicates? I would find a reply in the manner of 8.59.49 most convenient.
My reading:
4.06.09
